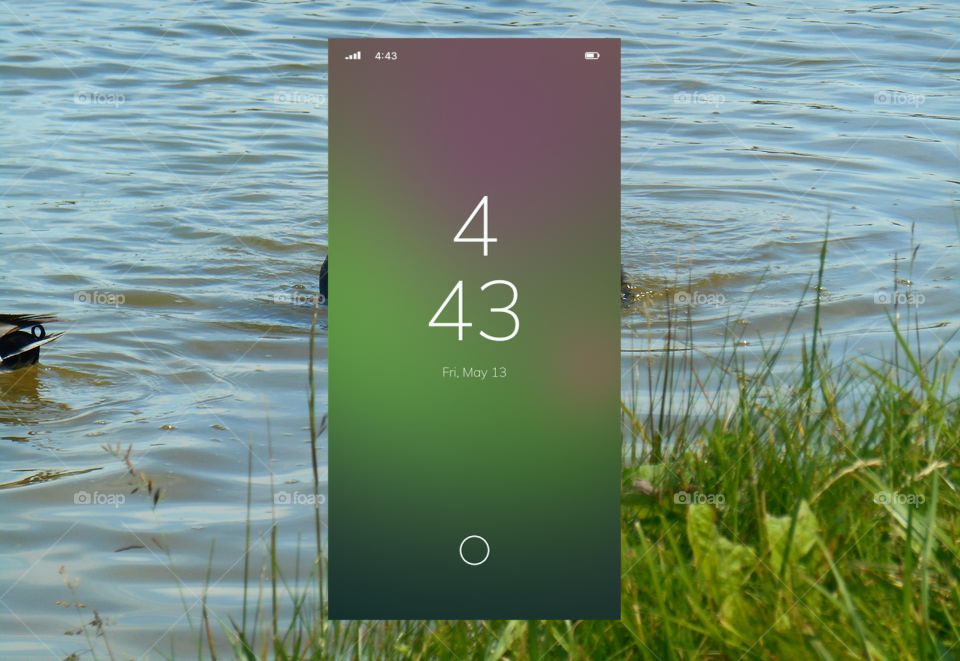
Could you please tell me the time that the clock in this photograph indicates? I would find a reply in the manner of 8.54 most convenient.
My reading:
4.43
